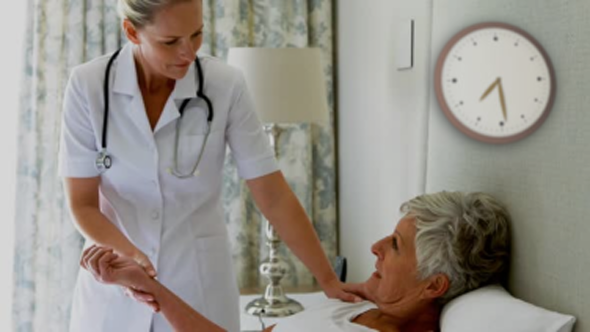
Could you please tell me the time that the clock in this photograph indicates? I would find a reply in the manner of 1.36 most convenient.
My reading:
7.29
